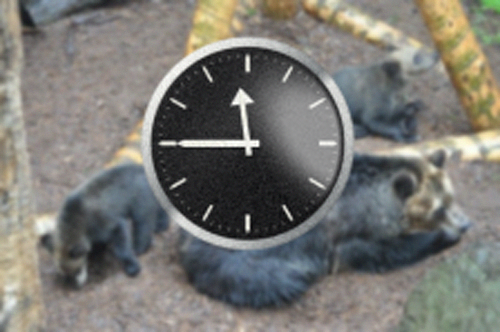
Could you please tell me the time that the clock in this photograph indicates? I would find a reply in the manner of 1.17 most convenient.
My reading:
11.45
